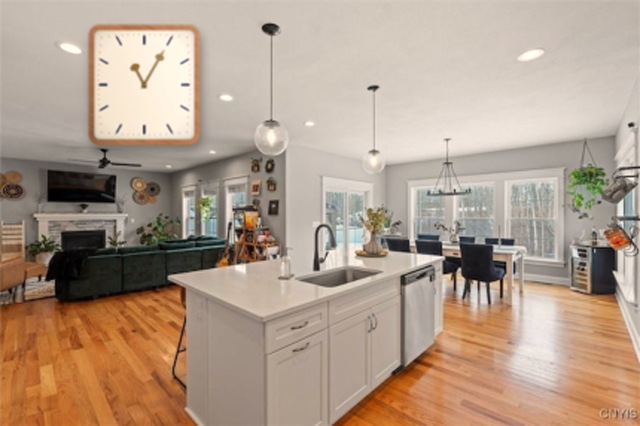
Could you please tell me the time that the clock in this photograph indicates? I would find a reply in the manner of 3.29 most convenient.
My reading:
11.05
